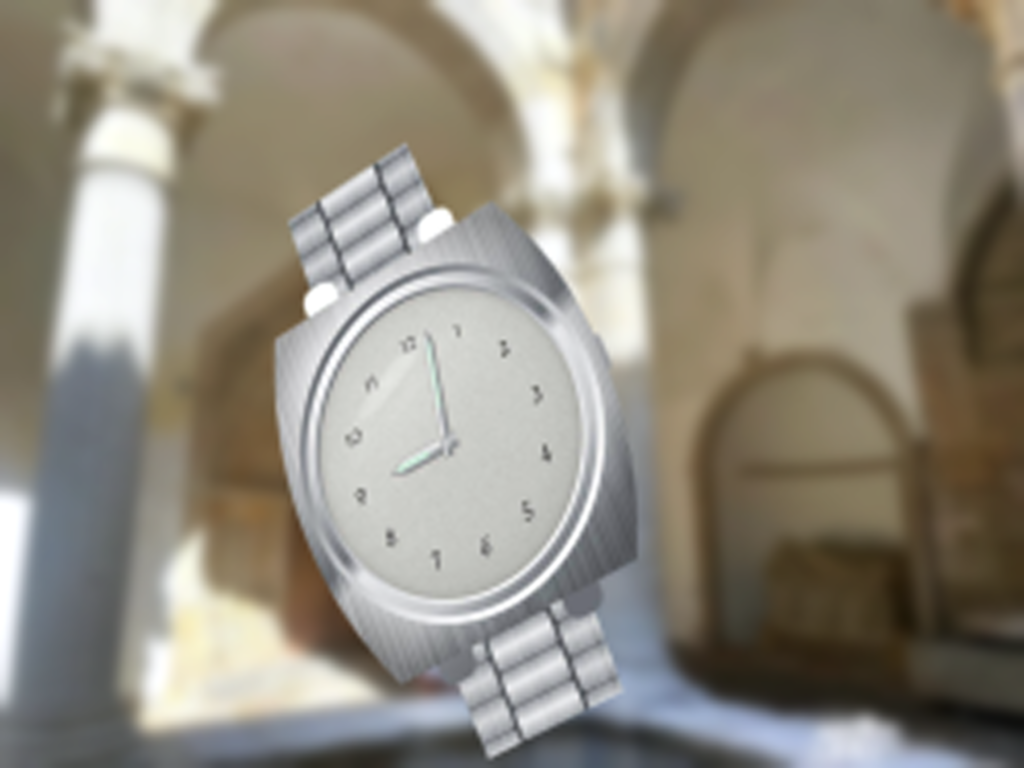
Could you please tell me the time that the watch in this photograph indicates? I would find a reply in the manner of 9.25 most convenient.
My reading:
9.02
